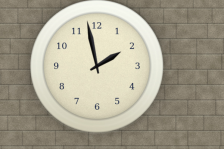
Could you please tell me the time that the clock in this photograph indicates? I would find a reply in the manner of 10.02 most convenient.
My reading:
1.58
